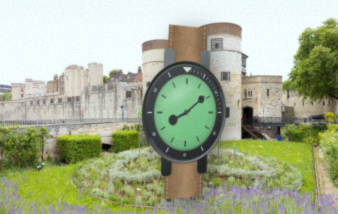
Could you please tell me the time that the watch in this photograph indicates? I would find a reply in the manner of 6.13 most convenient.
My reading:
8.09
